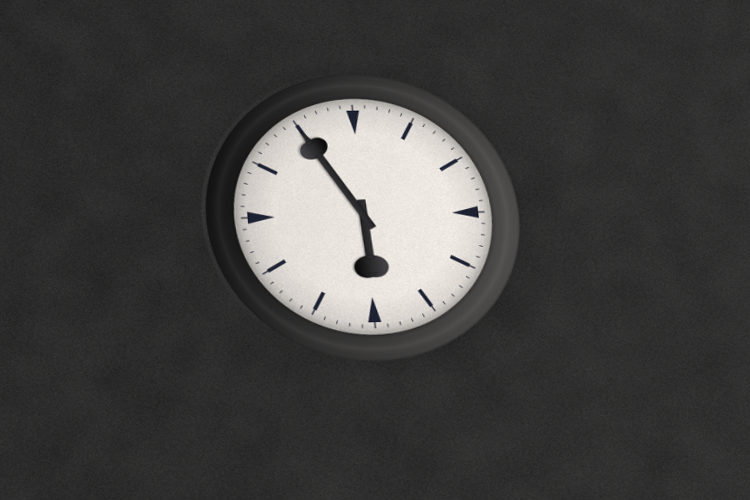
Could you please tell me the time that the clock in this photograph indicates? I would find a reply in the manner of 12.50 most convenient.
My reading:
5.55
